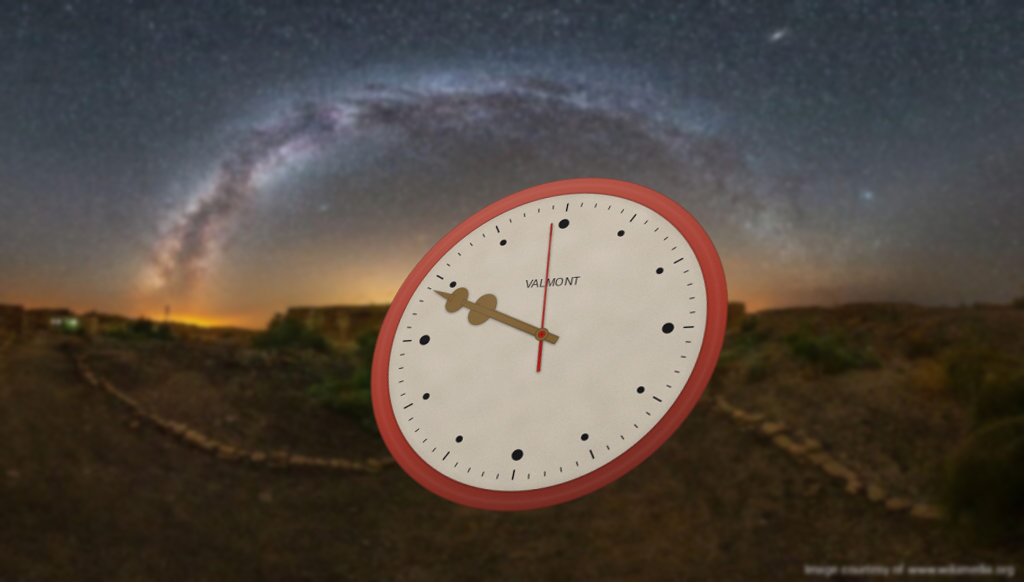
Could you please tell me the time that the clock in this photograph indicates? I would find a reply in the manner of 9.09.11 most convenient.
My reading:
9.48.59
